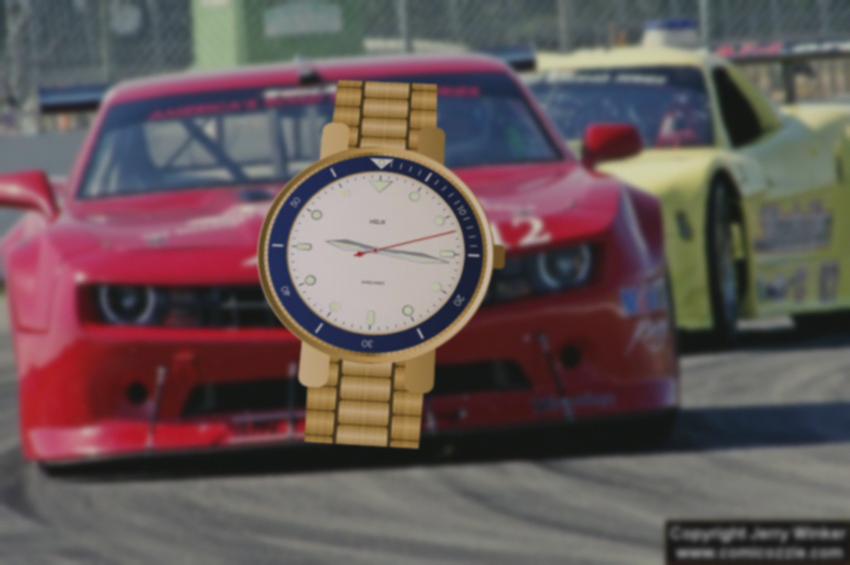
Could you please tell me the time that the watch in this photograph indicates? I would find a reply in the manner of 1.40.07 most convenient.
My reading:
9.16.12
